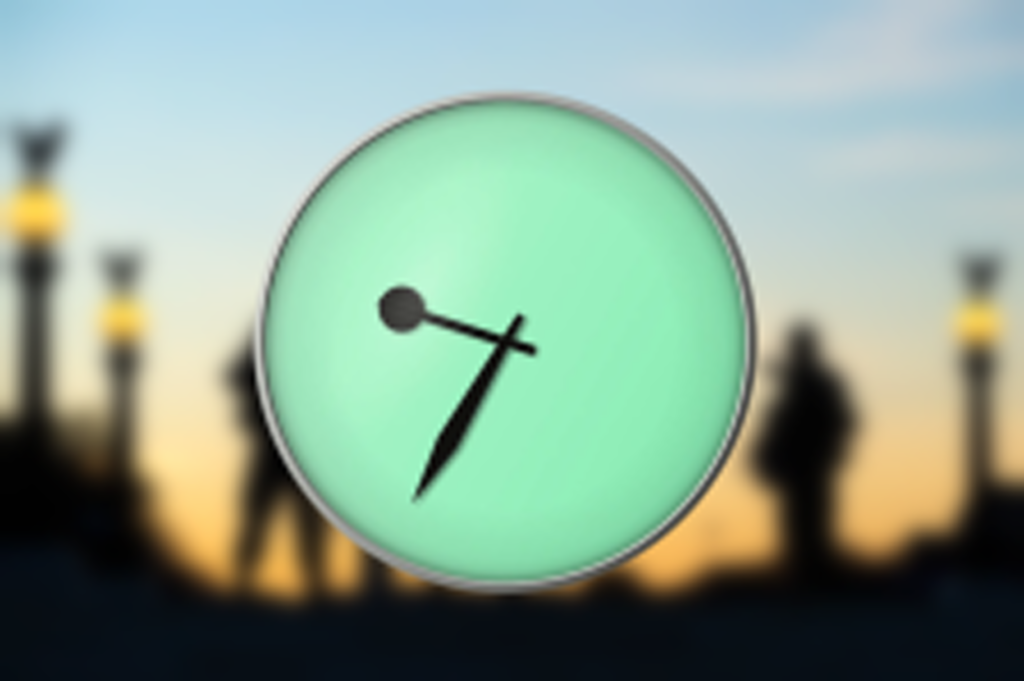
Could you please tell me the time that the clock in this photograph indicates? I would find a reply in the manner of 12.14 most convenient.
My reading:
9.35
